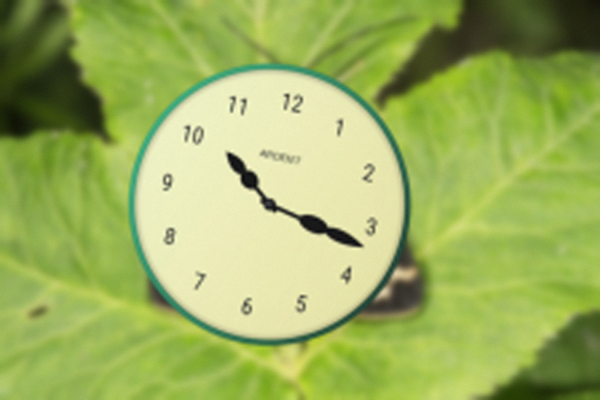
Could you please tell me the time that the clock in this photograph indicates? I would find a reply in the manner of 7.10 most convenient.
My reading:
10.17
